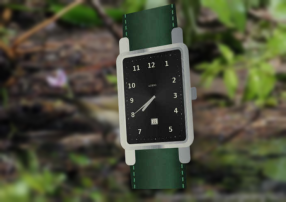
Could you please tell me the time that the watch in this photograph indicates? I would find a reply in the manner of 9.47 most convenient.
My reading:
7.40
